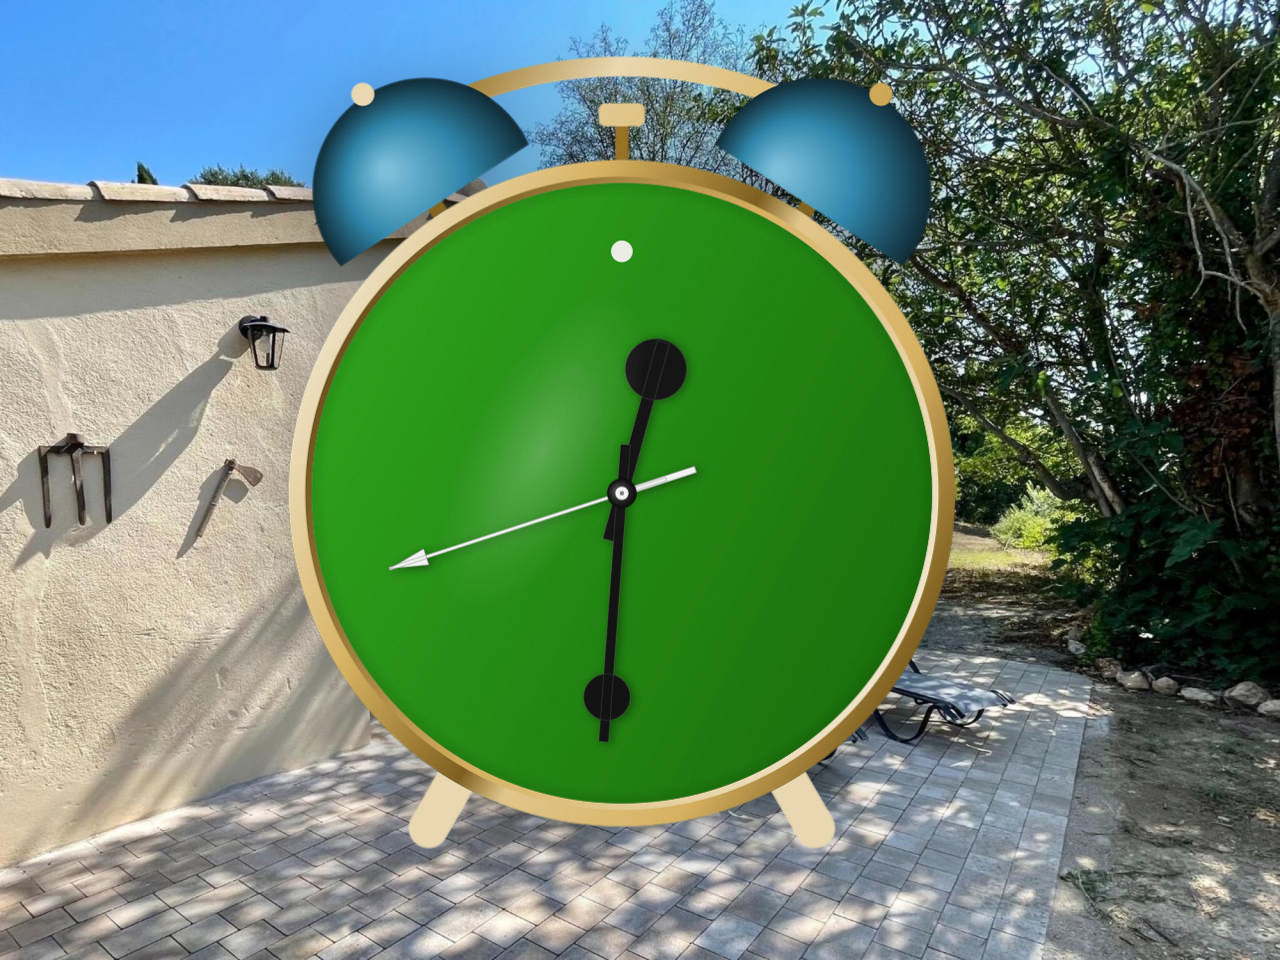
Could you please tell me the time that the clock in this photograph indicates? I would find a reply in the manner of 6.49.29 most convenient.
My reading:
12.30.42
